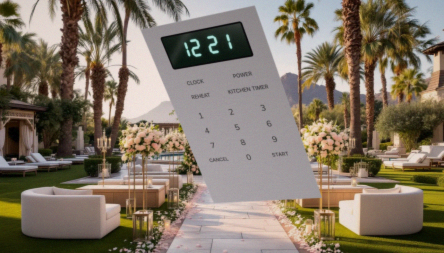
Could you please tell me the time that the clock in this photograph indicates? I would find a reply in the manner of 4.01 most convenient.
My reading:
12.21
